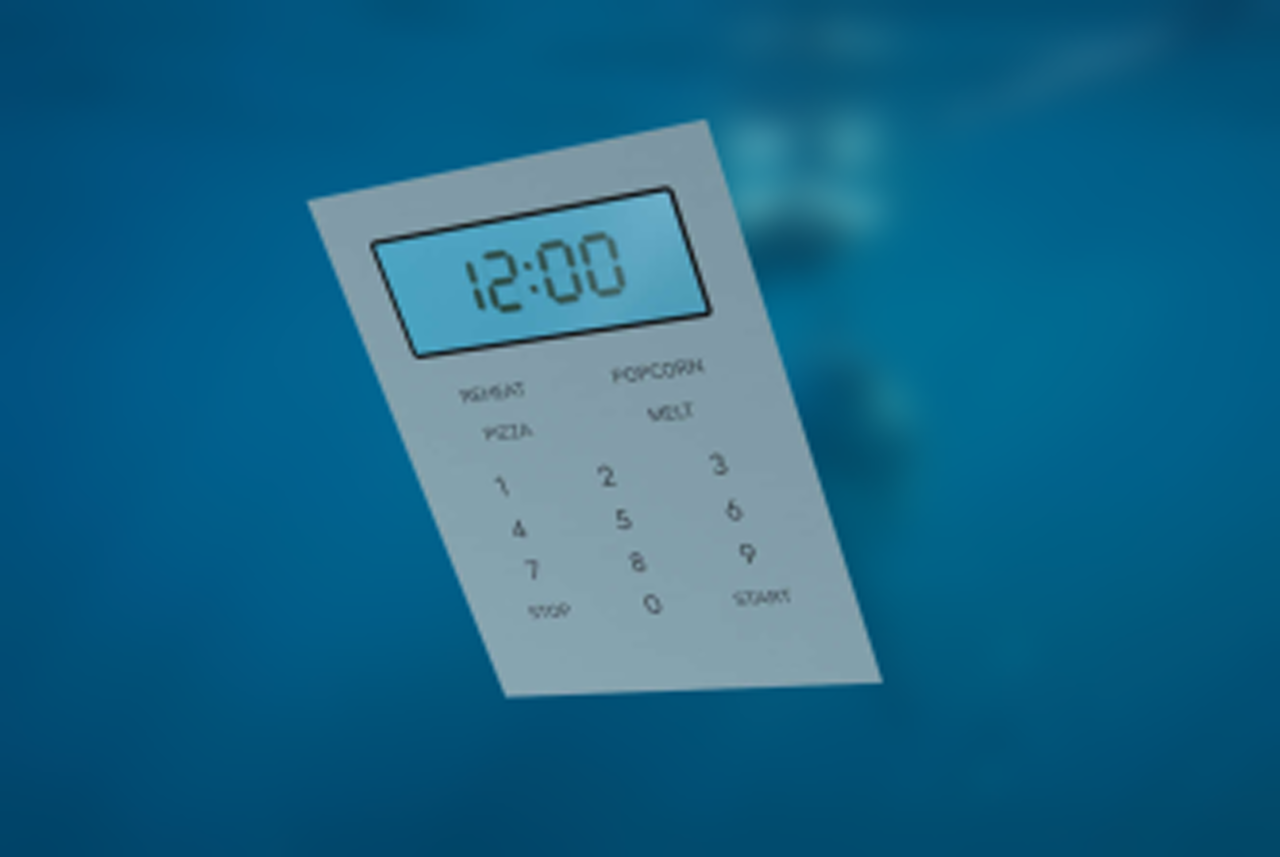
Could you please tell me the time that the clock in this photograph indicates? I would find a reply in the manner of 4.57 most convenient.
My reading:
12.00
